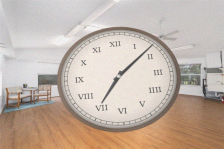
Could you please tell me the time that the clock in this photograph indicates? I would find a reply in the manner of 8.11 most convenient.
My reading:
7.08
